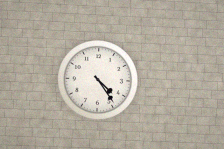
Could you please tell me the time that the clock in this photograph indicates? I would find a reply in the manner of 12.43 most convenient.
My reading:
4.24
